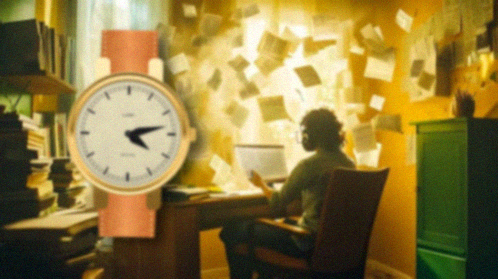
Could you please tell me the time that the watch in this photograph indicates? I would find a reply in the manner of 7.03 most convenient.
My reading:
4.13
